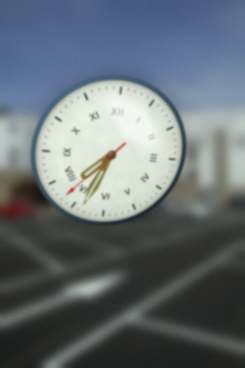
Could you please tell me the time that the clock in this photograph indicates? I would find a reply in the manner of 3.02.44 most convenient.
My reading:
7.33.37
